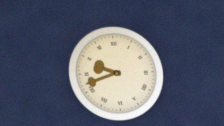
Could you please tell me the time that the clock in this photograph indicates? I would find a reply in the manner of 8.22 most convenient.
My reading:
9.42
